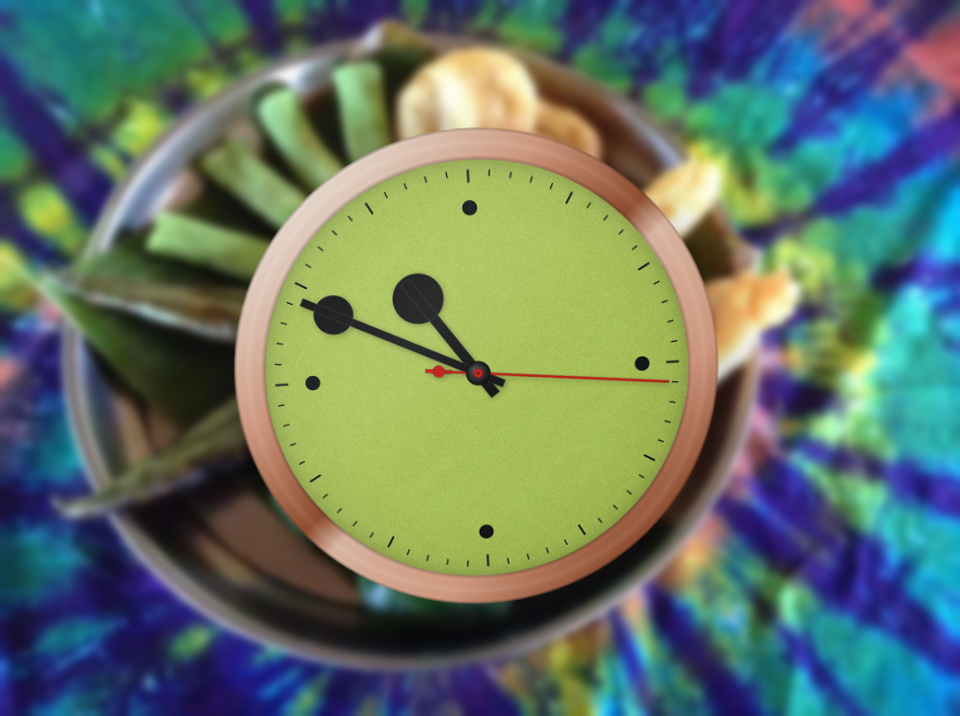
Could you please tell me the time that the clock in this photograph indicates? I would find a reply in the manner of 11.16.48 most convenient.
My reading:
10.49.16
